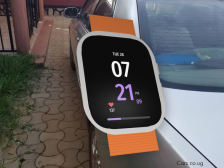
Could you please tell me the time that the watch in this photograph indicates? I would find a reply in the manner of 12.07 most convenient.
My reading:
7.21
